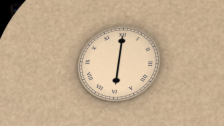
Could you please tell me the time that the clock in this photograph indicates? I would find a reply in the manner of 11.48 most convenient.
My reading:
6.00
